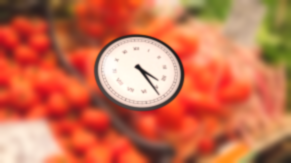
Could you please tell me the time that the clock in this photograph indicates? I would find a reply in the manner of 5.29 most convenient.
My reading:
4.26
